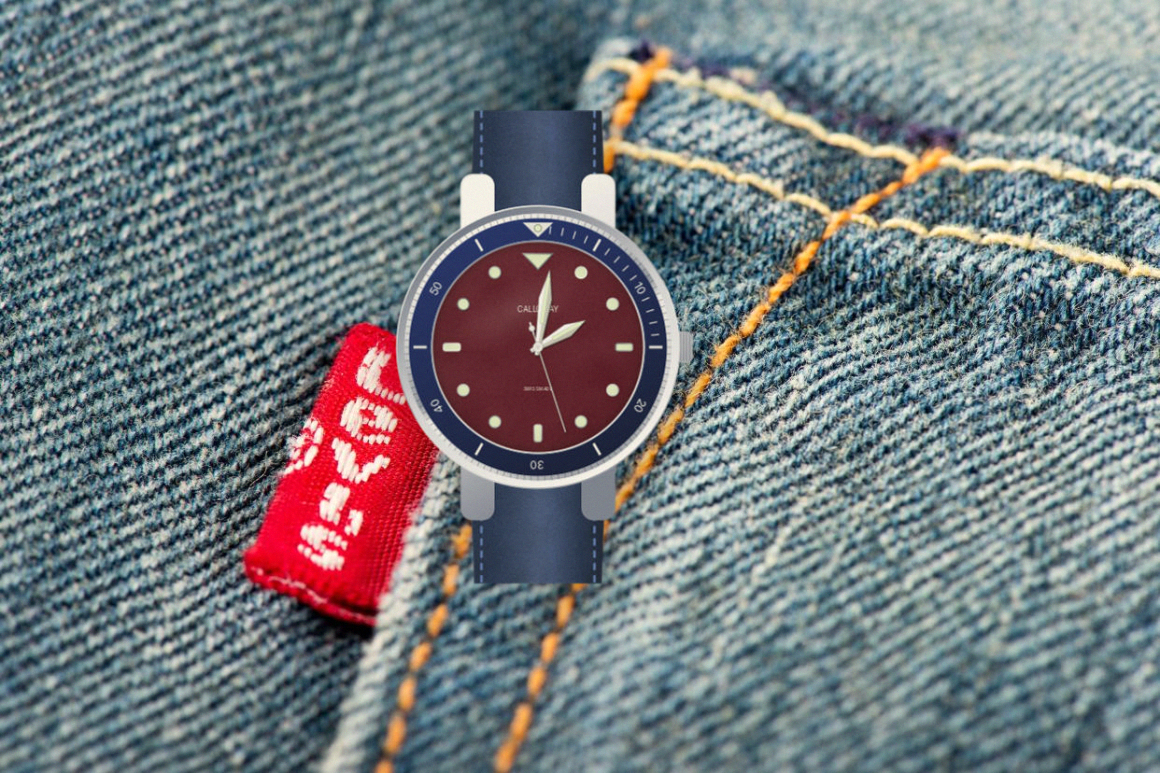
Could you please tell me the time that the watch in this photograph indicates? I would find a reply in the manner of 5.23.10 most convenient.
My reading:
2.01.27
